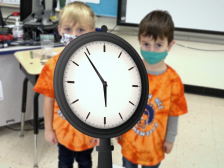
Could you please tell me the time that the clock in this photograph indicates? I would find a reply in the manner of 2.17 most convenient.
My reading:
5.54
